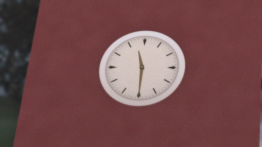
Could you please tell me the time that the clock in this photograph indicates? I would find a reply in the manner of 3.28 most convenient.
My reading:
11.30
